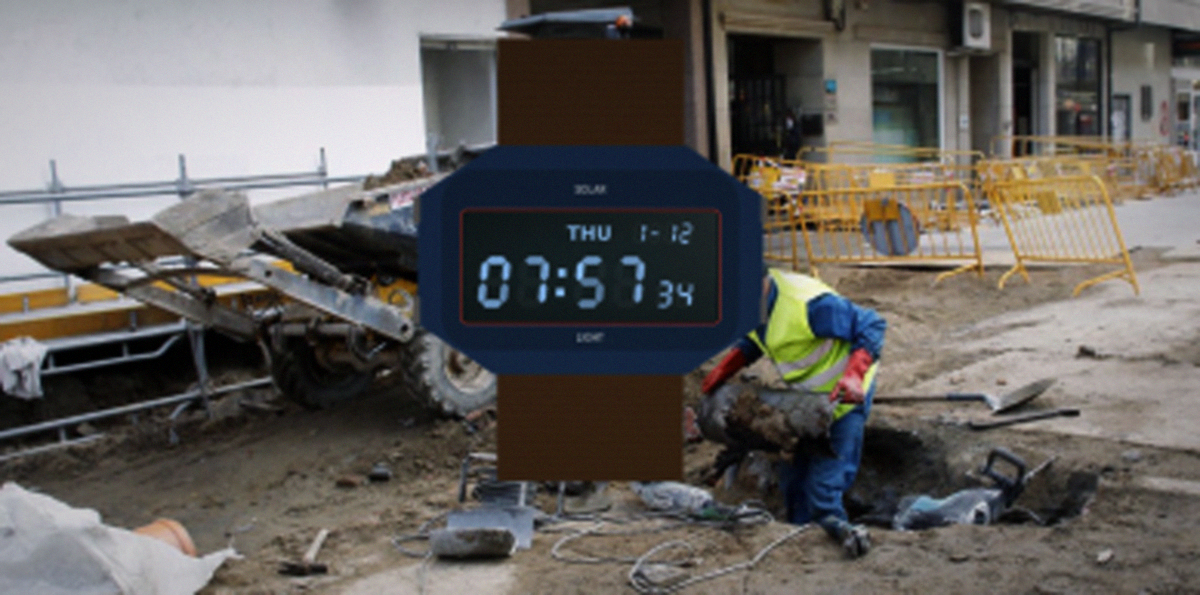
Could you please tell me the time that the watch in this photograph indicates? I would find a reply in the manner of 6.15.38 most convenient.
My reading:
7.57.34
